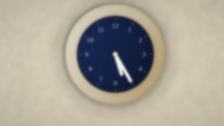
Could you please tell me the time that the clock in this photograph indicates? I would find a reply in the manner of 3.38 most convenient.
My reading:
5.25
